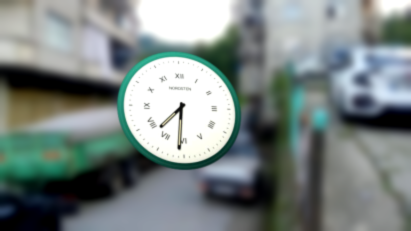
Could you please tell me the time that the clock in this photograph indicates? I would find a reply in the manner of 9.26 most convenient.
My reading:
7.31
